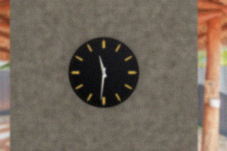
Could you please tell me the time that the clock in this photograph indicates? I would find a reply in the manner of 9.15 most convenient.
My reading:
11.31
